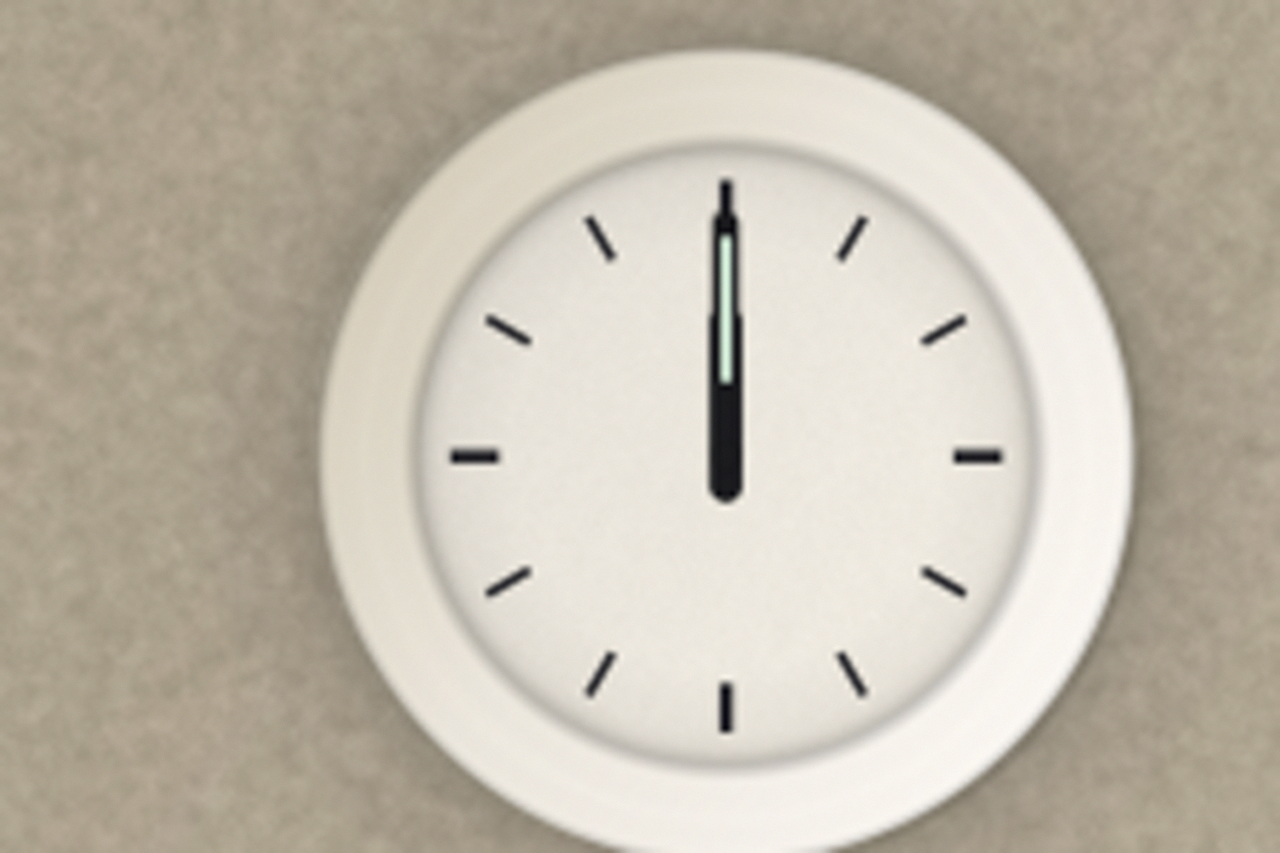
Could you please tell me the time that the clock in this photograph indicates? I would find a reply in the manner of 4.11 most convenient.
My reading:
12.00
